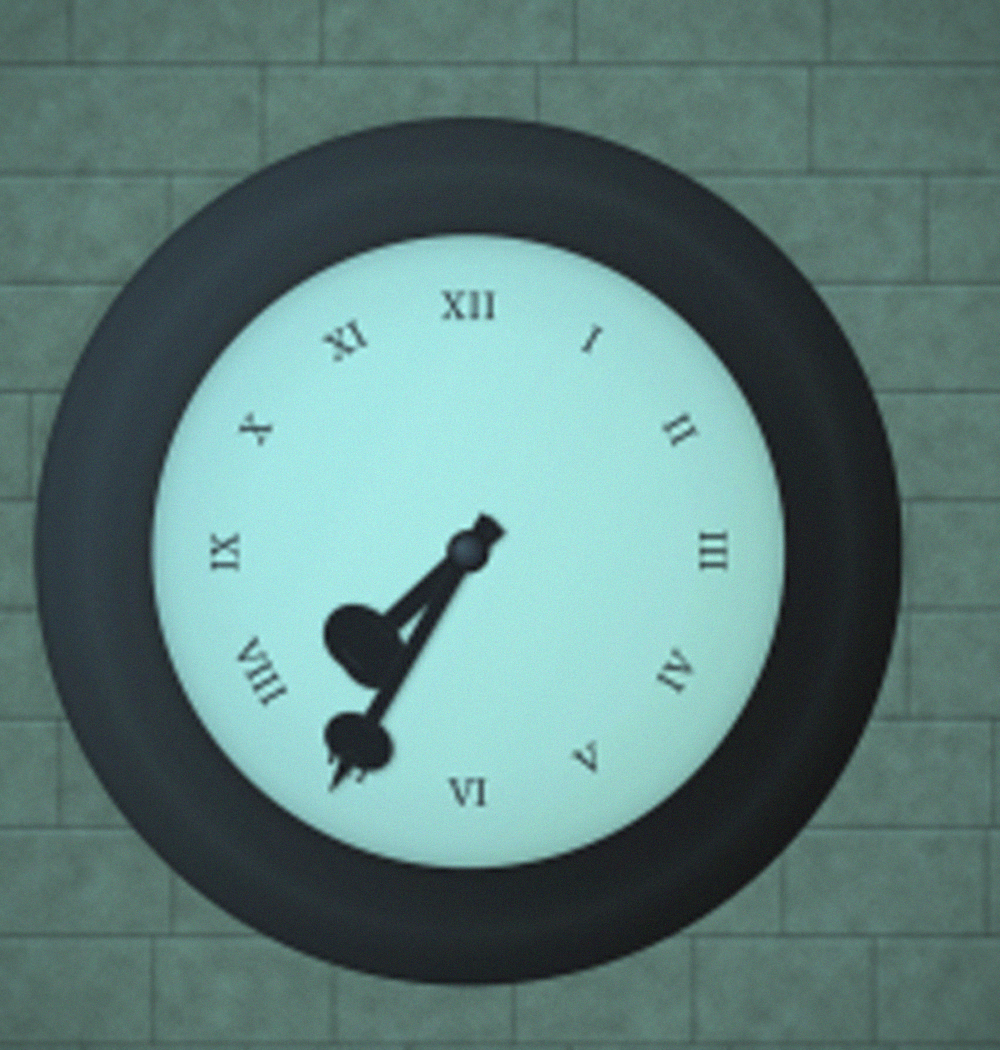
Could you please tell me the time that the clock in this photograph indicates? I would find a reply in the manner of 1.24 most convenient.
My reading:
7.35
